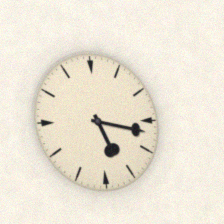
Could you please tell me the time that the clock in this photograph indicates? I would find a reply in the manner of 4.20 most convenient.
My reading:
5.17
